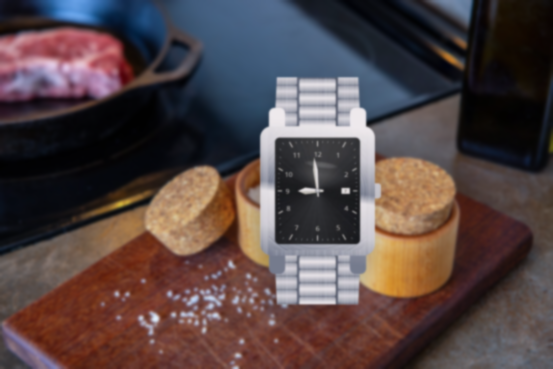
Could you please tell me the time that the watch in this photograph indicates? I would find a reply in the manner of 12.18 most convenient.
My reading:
8.59
